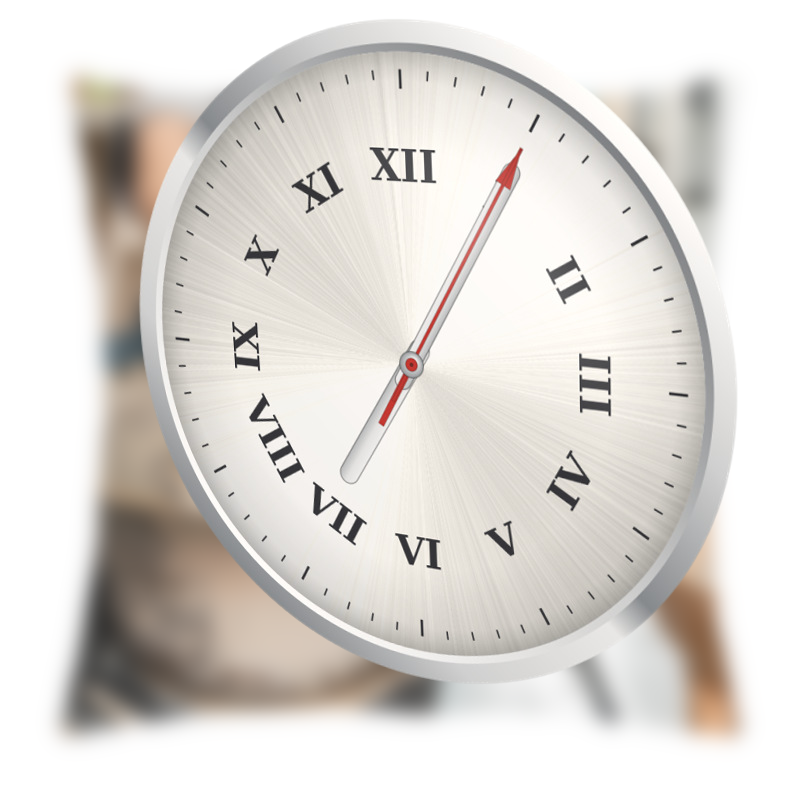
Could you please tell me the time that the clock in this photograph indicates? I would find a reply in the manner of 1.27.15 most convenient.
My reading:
7.05.05
